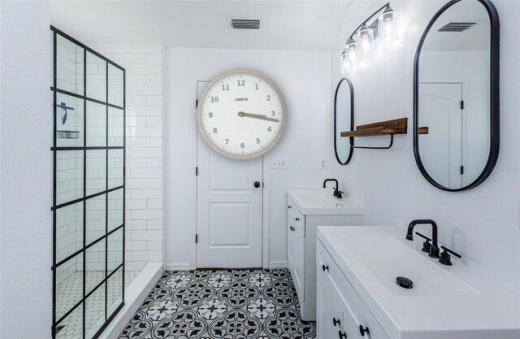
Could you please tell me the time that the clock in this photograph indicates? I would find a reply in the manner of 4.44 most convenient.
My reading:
3.17
